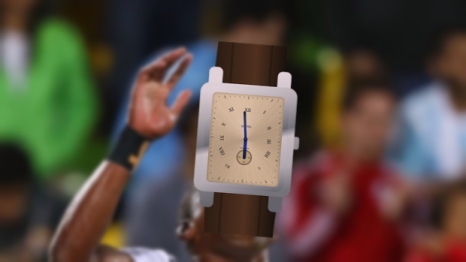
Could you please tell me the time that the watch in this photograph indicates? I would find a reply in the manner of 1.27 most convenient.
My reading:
5.59
